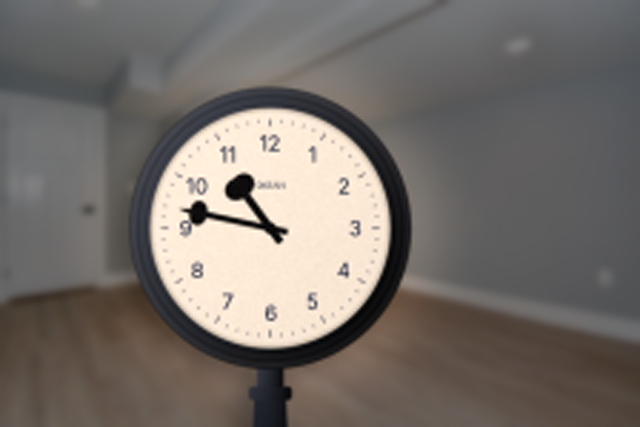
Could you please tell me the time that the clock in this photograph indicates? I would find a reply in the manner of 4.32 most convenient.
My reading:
10.47
